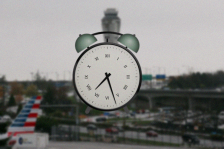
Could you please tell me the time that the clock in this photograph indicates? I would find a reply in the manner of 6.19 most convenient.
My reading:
7.27
